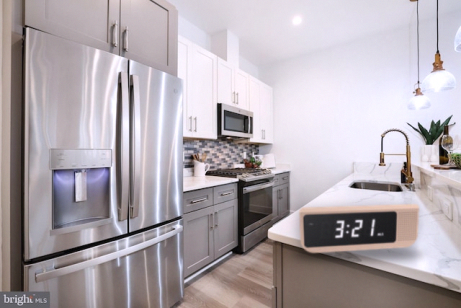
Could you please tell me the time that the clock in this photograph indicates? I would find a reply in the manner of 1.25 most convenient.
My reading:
3.21
